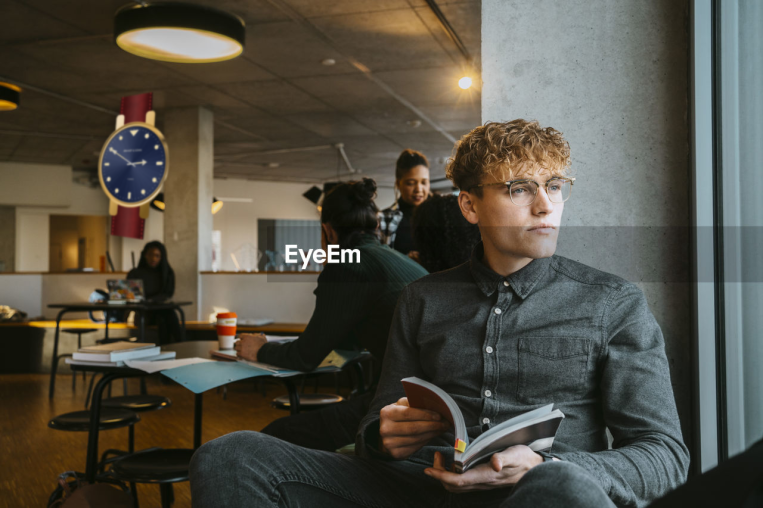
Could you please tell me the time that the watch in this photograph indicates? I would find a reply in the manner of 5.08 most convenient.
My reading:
2.50
